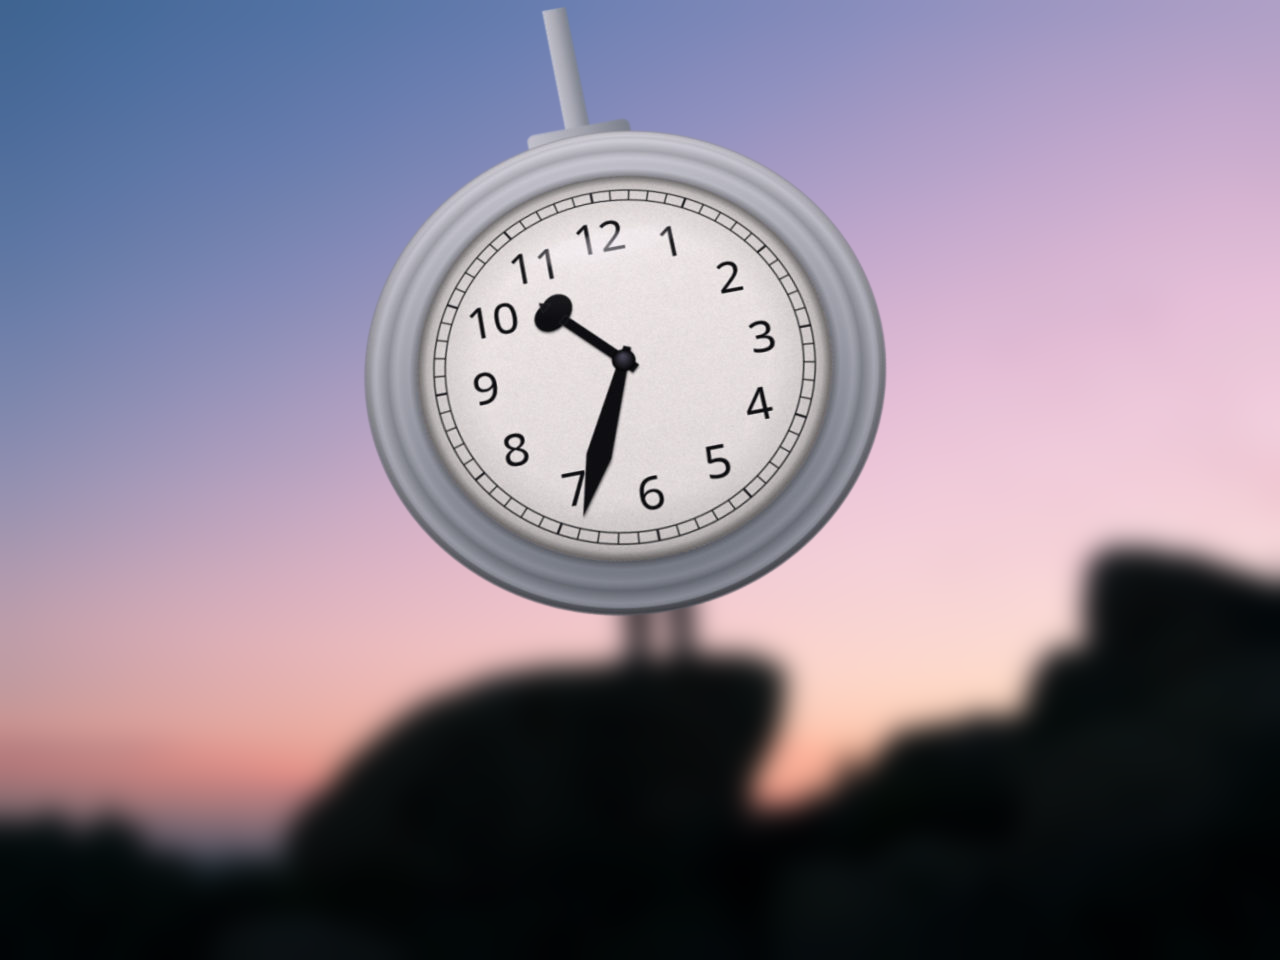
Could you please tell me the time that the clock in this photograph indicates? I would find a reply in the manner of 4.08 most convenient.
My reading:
10.34
